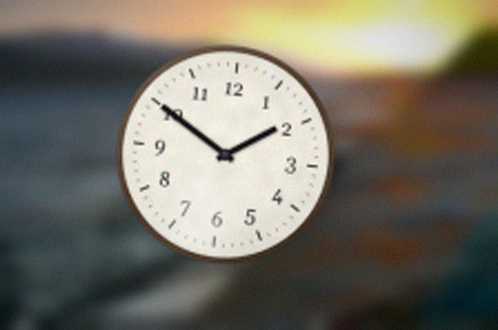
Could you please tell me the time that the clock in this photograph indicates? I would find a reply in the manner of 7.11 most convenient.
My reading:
1.50
